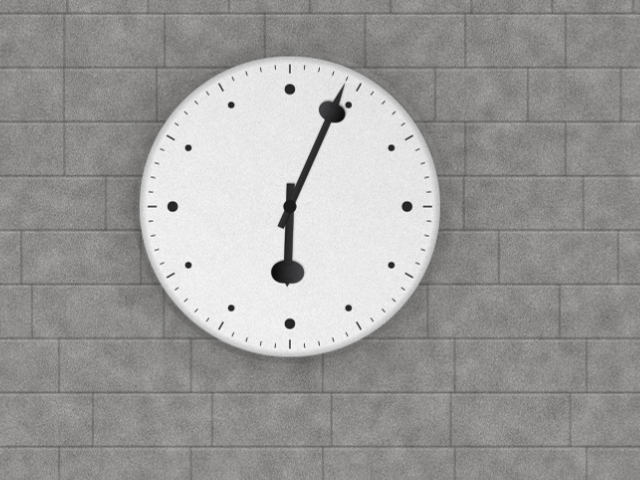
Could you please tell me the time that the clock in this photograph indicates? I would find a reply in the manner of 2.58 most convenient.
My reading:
6.04
